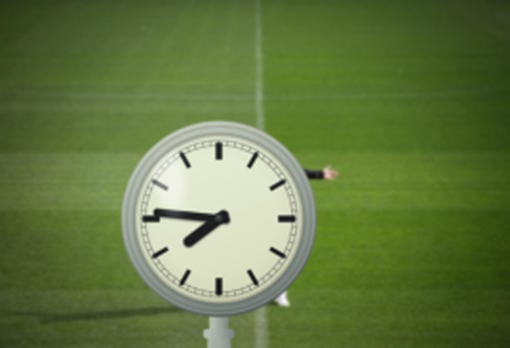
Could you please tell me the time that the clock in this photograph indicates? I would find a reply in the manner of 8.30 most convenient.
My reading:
7.46
